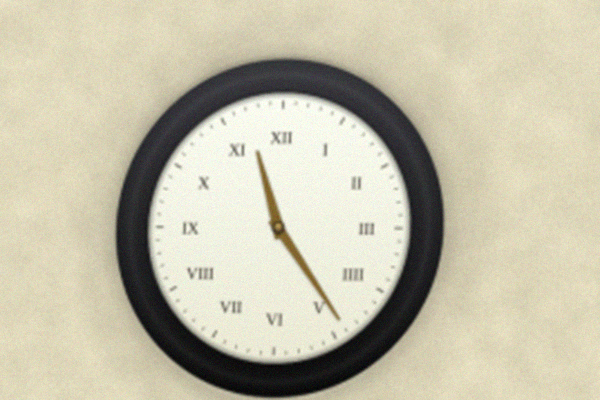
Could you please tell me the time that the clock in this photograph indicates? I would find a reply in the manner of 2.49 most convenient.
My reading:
11.24
